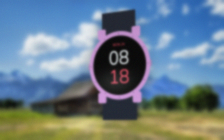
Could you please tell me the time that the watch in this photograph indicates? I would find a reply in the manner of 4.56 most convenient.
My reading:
8.18
